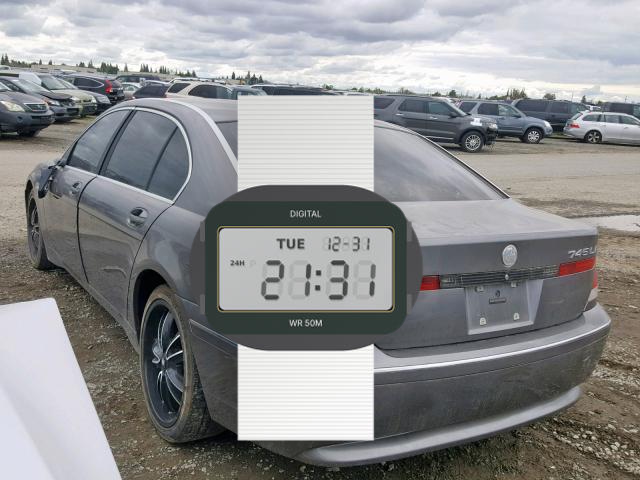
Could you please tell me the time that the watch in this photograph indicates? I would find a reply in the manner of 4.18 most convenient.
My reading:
21.31
